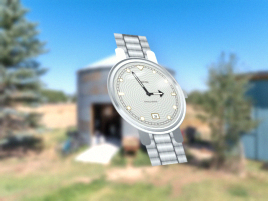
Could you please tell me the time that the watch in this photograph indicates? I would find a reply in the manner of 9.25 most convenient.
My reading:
2.56
